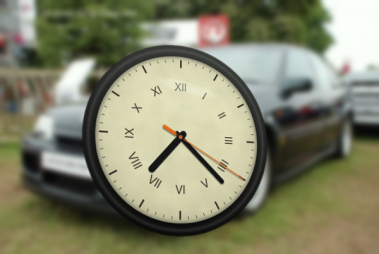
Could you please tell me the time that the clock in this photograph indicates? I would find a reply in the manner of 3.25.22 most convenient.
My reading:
7.22.20
